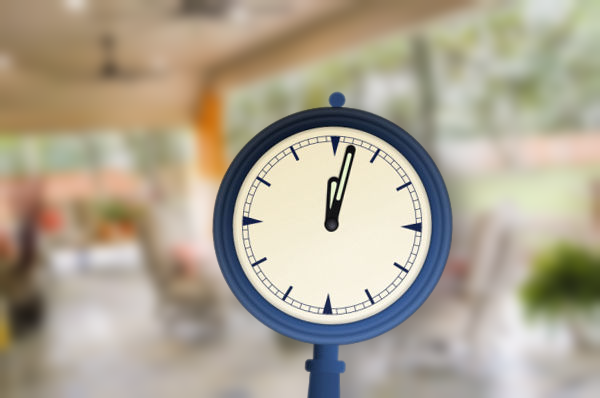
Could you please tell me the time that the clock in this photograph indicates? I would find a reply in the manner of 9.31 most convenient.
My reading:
12.02
